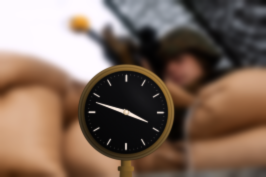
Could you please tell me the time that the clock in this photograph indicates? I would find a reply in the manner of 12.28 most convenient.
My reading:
3.48
